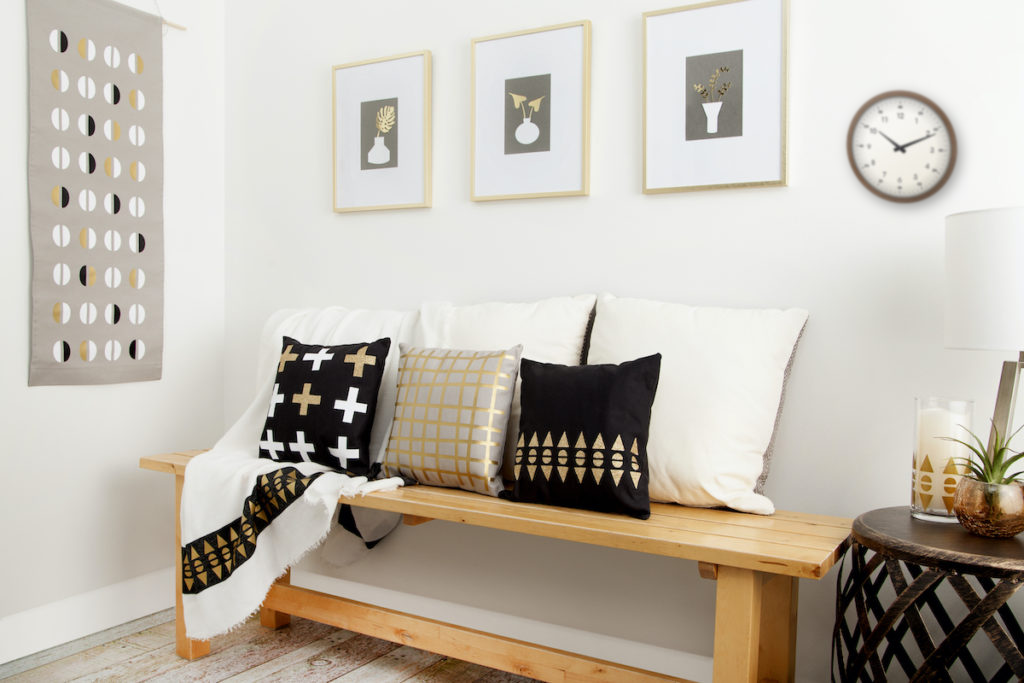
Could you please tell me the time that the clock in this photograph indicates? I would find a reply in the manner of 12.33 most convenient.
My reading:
10.11
